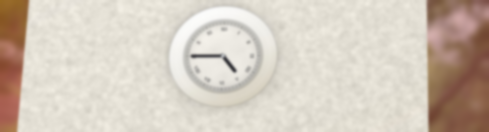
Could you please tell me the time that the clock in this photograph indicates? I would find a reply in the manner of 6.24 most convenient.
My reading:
4.45
